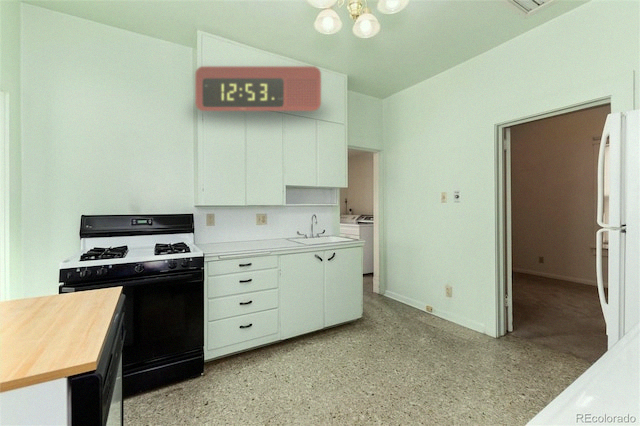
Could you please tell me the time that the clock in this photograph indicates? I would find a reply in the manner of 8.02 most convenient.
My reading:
12.53
